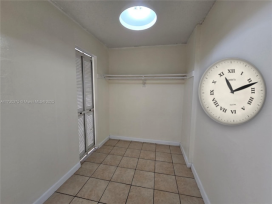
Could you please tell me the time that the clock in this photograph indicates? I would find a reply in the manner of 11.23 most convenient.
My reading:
11.12
